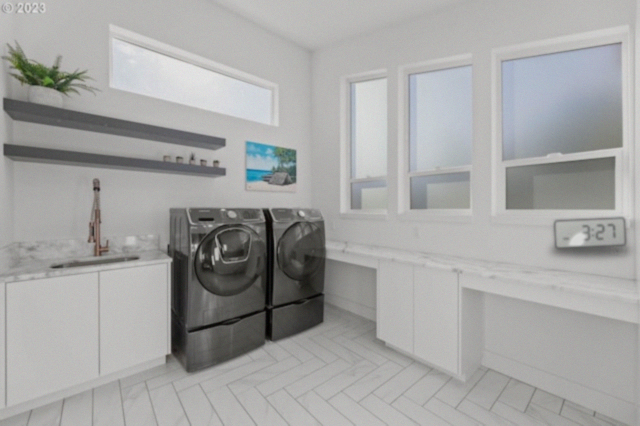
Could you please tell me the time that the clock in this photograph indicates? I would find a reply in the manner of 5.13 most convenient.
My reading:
3.27
